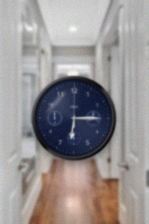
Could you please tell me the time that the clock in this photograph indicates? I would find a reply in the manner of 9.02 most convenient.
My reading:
6.15
